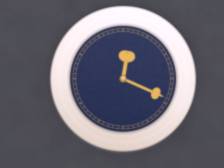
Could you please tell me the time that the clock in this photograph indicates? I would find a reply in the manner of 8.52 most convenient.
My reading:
12.19
